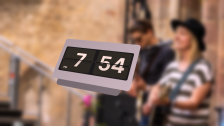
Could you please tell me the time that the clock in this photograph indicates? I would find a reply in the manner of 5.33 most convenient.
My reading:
7.54
